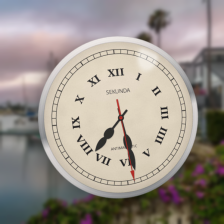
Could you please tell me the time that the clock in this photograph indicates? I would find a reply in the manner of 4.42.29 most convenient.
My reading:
7.28.29
